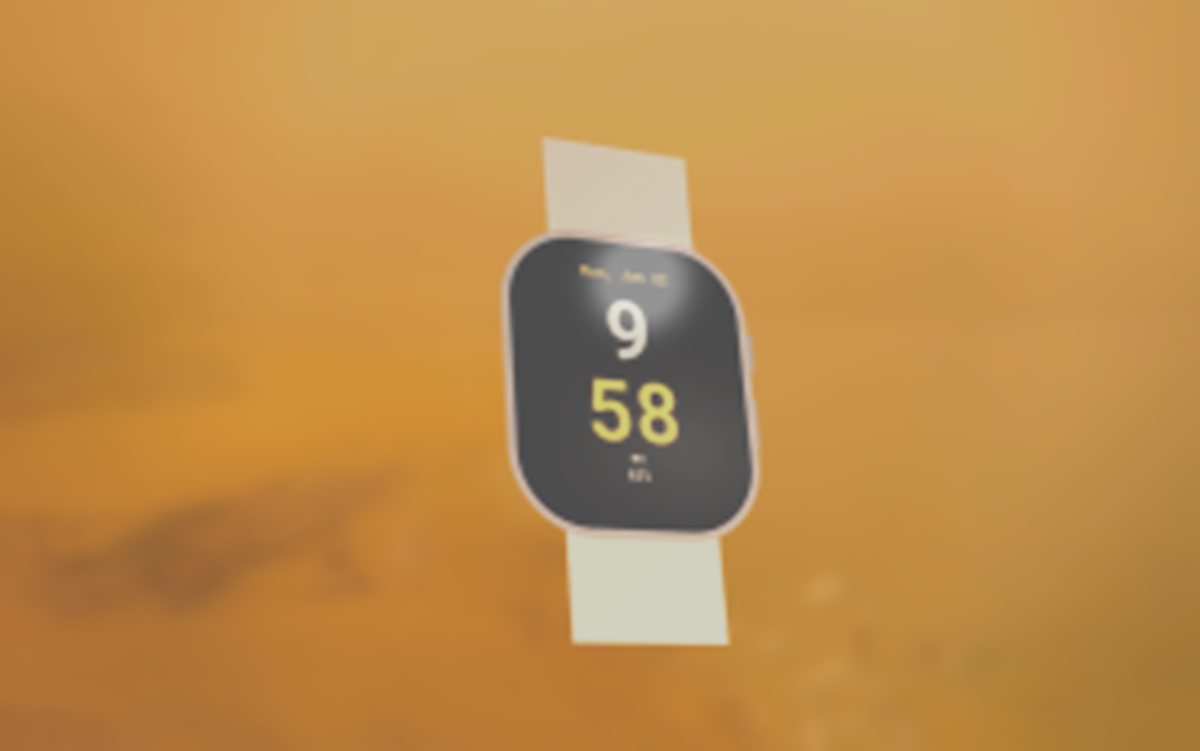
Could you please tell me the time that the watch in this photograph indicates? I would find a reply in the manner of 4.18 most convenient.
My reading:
9.58
